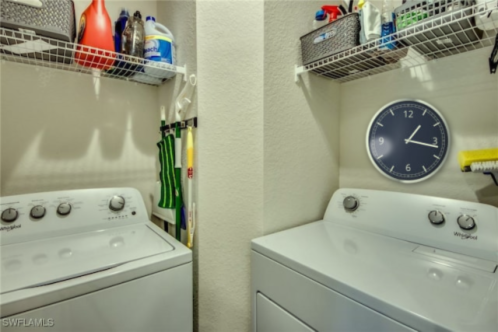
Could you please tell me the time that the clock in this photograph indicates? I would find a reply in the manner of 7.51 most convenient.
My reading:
1.17
